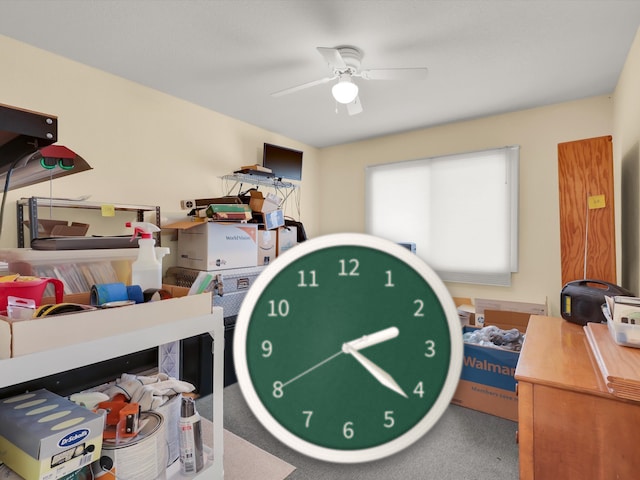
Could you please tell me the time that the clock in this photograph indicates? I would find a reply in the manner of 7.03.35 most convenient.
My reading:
2.21.40
